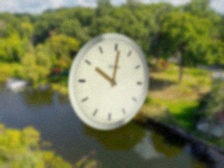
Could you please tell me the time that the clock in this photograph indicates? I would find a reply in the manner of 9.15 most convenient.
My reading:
10.01
